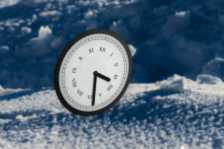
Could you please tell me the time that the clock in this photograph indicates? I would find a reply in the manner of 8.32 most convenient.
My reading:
3.28
